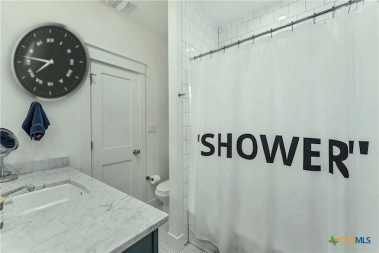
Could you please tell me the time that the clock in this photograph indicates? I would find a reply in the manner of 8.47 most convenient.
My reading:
7.47
